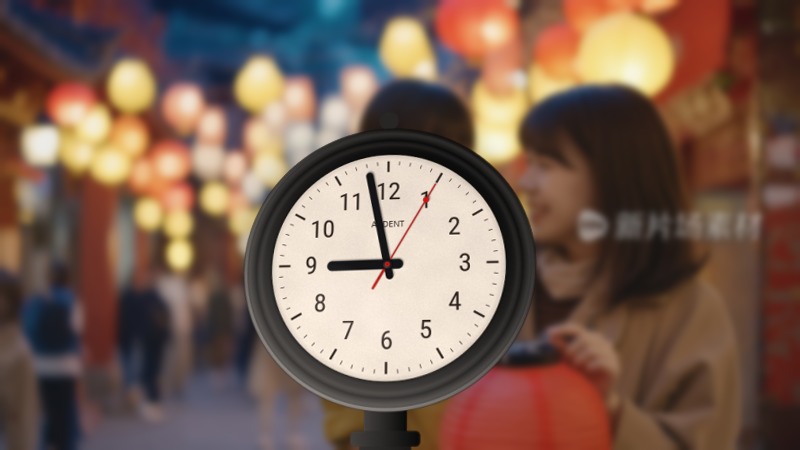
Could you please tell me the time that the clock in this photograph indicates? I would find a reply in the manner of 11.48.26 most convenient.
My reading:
8.58.05
